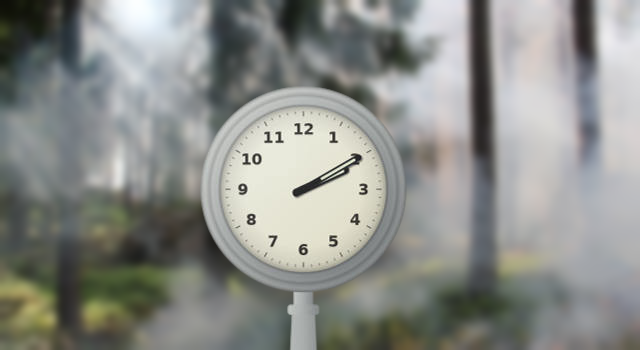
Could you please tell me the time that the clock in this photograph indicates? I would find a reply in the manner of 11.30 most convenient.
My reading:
2.10
